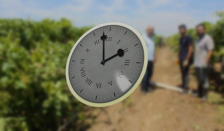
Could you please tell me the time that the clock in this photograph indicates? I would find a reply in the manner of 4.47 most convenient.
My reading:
1.58
